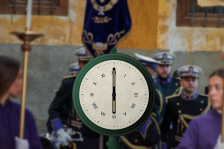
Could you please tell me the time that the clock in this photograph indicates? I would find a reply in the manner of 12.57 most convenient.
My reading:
6.00
